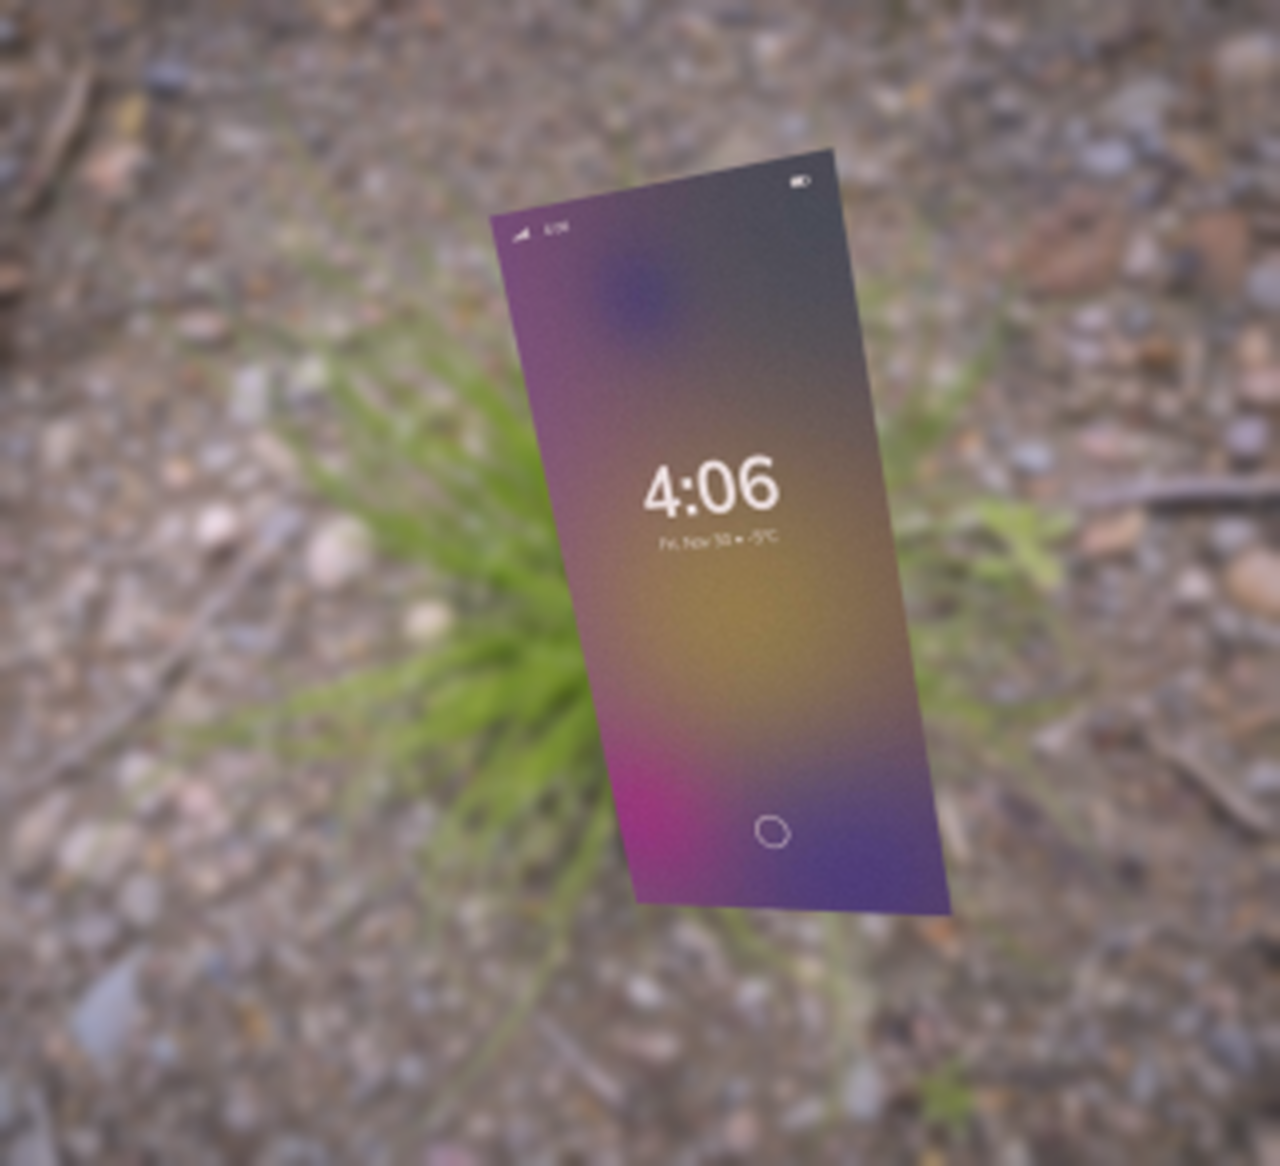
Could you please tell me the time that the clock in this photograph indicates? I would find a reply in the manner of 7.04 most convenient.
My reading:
4.06
